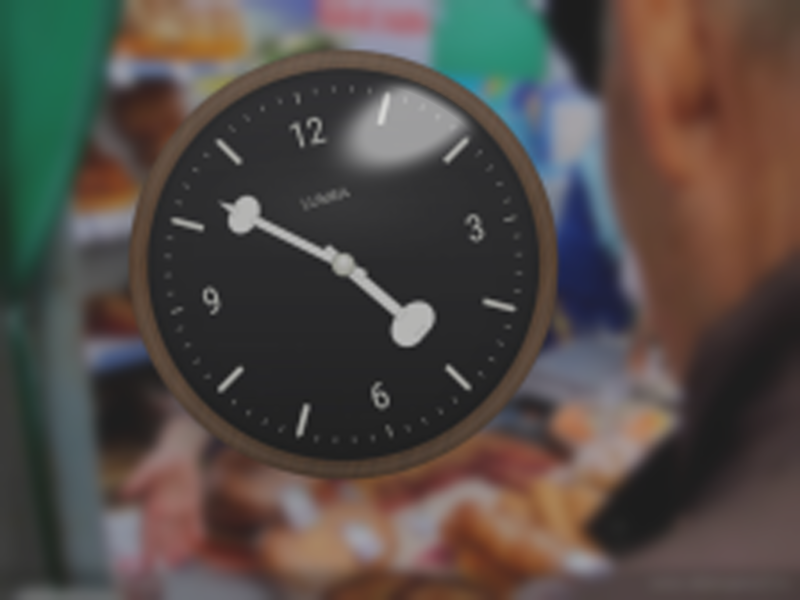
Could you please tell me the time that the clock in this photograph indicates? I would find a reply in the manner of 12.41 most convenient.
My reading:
4.52
